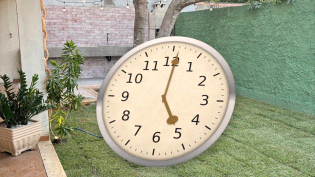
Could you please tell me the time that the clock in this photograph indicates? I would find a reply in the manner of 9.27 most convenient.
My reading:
5.01
